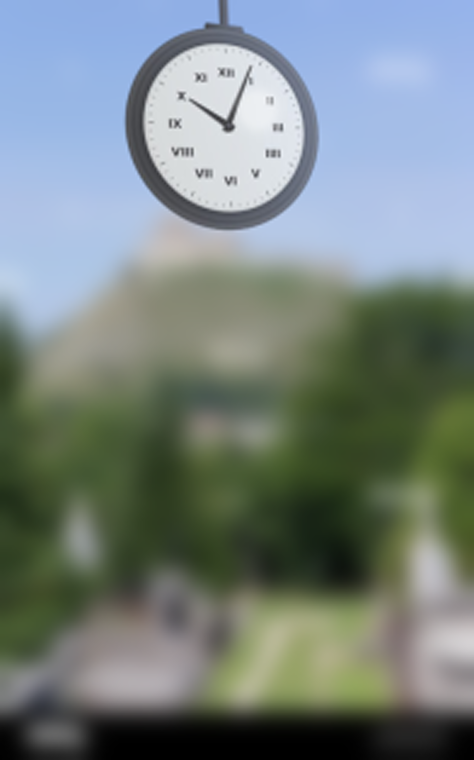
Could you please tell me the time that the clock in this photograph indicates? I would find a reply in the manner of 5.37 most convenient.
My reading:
10.04
